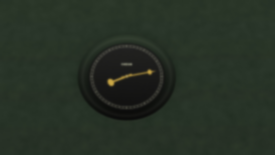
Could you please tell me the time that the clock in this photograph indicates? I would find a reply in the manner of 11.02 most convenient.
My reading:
8.13
